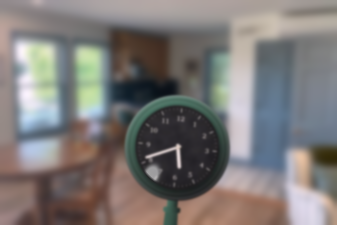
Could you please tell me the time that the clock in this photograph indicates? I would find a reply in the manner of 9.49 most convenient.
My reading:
5.41
